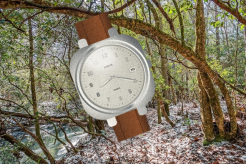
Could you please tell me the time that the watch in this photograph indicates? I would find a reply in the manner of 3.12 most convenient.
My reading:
8.20
